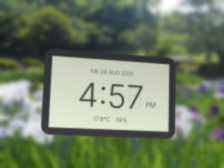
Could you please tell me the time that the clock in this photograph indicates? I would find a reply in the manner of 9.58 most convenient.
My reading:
4.57
